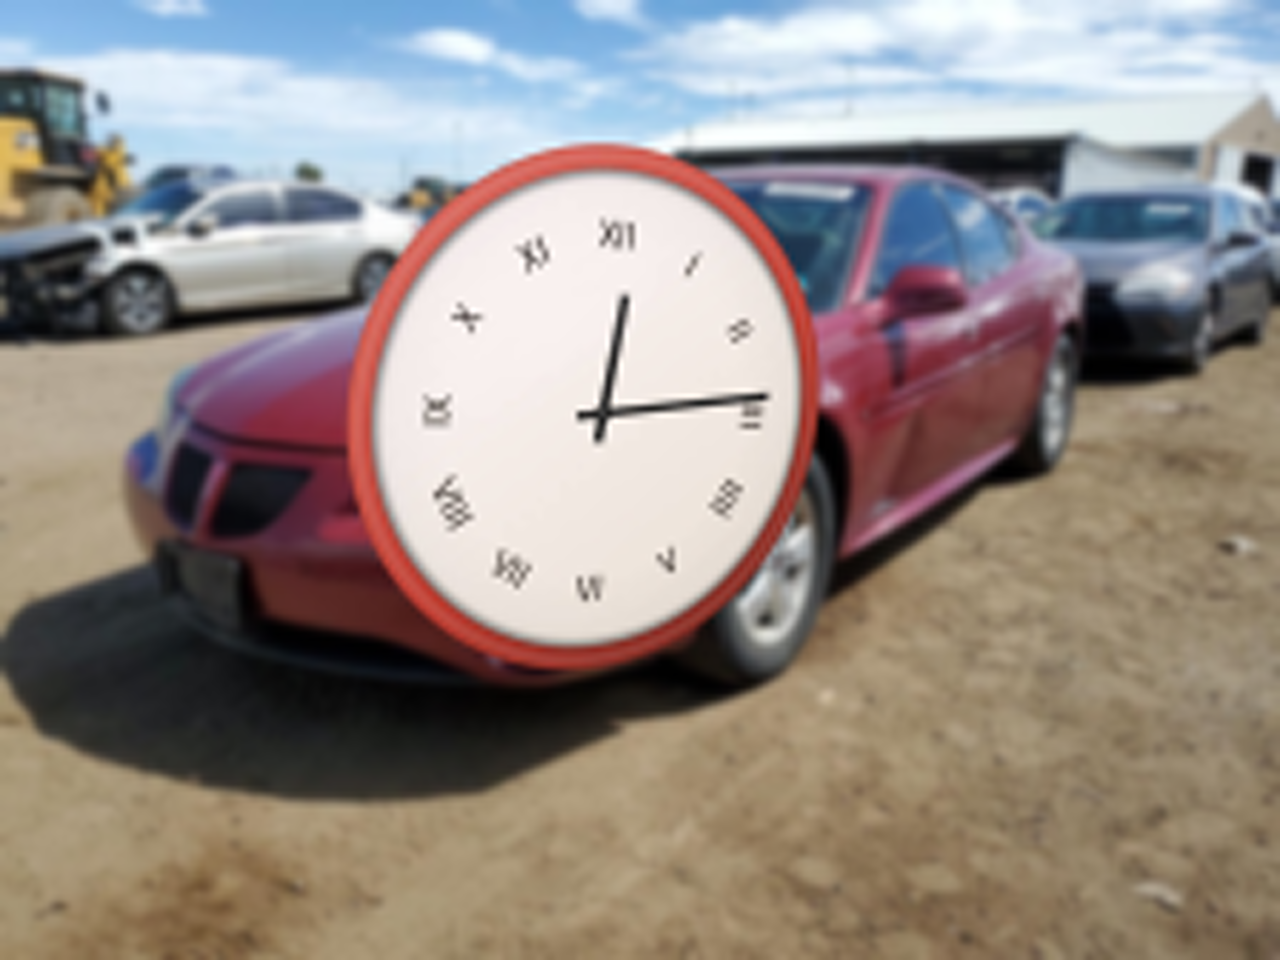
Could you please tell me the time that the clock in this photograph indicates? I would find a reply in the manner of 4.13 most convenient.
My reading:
12.14
